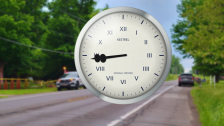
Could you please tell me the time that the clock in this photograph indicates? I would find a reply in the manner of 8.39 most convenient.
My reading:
8.44
